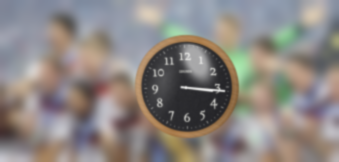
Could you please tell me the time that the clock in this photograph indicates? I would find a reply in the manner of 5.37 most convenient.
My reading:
3.16
